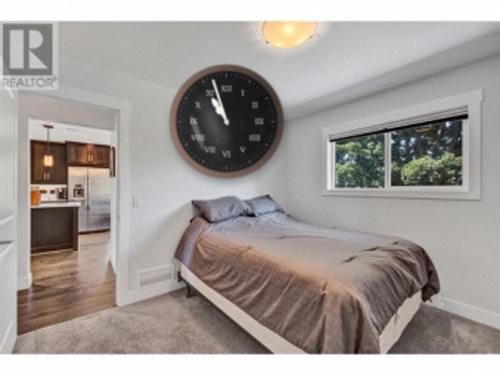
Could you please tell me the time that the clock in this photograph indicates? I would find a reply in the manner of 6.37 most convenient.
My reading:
10.57
